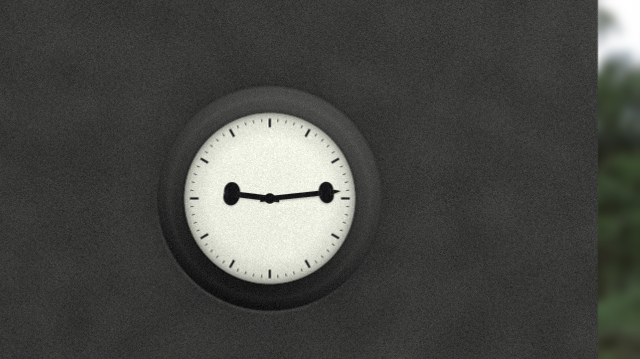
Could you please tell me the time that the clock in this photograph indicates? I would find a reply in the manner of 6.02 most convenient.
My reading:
9.14
